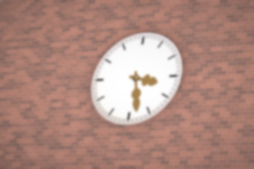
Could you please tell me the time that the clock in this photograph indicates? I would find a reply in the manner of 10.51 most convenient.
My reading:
3.28
